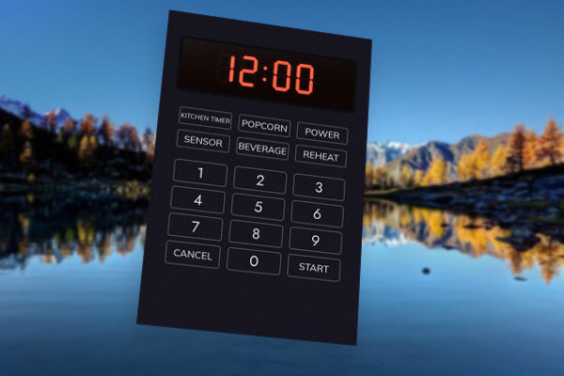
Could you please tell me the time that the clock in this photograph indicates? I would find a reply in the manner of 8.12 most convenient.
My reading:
12.00
